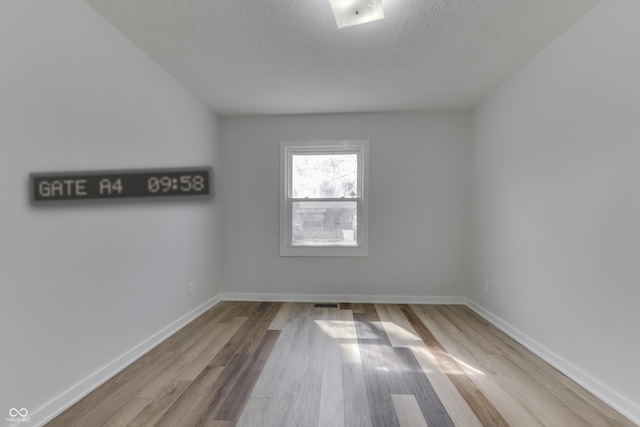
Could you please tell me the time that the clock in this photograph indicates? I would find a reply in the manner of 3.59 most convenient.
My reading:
9.58
